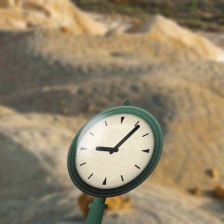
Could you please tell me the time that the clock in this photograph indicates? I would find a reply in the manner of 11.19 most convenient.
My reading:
9.06
